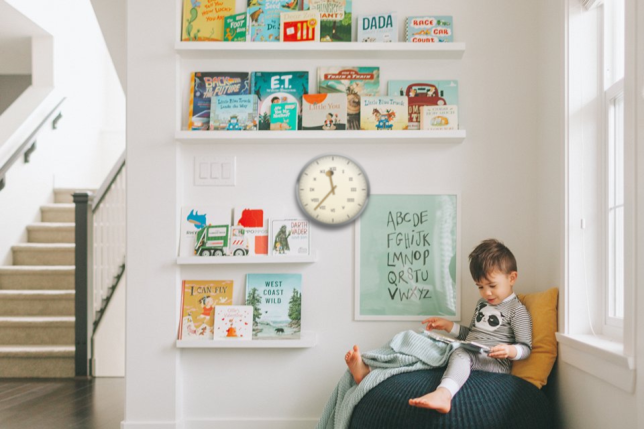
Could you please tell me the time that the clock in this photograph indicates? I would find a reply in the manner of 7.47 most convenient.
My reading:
11.37
